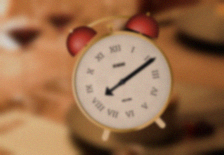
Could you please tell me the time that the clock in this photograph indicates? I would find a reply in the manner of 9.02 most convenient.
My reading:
8.11
